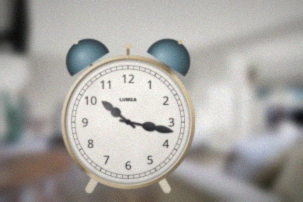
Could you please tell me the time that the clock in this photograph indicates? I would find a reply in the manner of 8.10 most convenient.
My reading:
10.17
